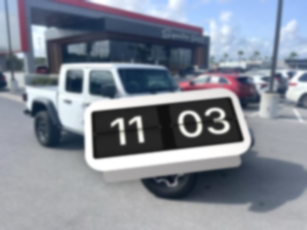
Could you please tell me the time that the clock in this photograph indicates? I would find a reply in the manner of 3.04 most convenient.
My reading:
11.03
